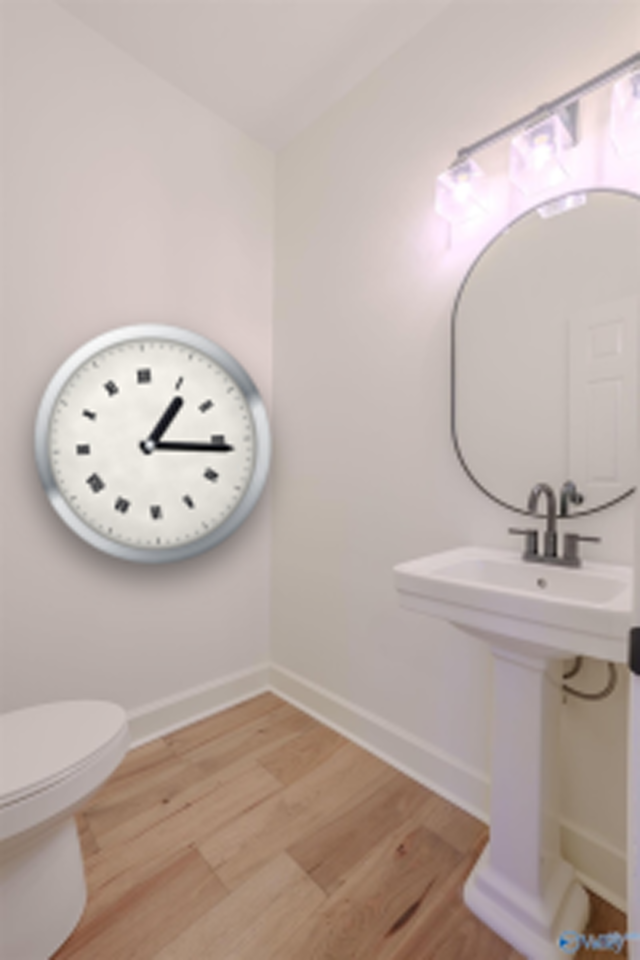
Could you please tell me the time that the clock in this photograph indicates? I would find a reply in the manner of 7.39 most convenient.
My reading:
1.16
